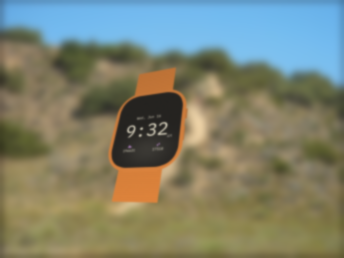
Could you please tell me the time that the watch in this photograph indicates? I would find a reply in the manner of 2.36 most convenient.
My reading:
9.32
